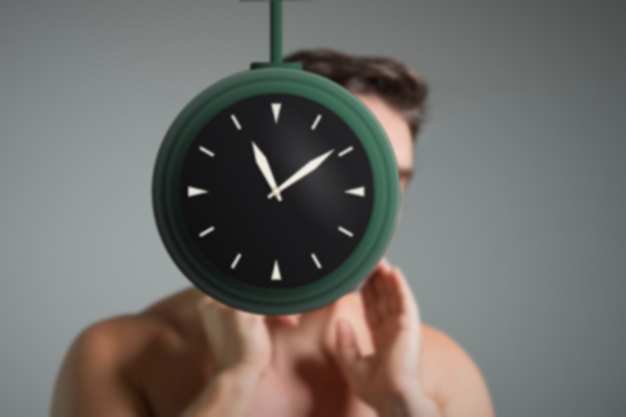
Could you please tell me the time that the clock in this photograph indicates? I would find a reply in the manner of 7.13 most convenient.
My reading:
11.09
